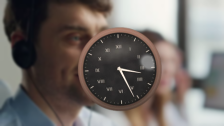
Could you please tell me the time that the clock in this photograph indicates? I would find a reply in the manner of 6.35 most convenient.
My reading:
3.26
